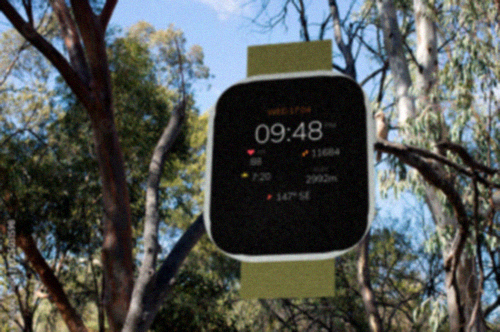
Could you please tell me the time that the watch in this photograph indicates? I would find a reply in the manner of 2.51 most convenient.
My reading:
9.48
